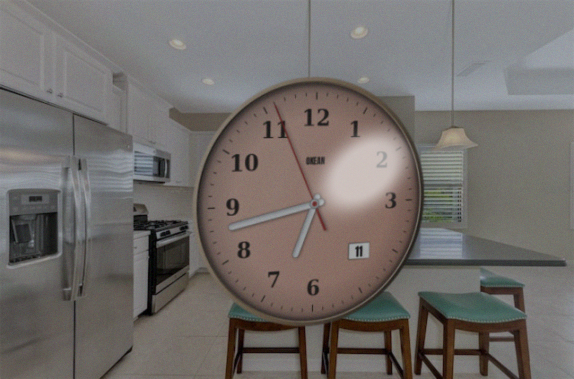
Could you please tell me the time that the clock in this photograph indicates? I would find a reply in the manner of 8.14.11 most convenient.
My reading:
6.42.56
